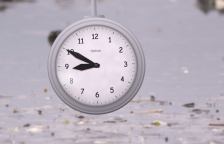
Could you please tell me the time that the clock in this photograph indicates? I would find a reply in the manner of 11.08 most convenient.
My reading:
8.50
